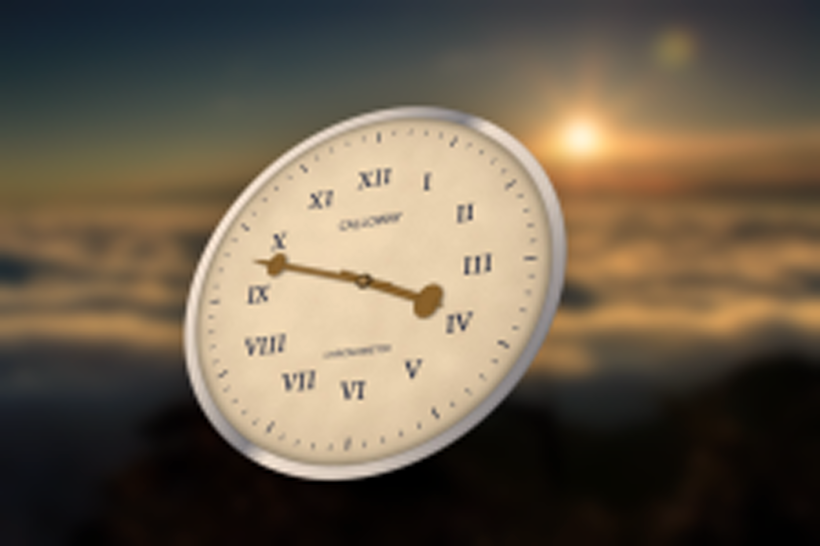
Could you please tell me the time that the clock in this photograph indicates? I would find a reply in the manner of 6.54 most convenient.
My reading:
3.48
